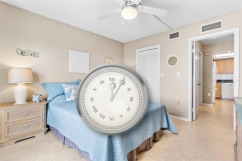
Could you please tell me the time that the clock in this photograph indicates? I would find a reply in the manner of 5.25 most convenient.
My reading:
12.05
